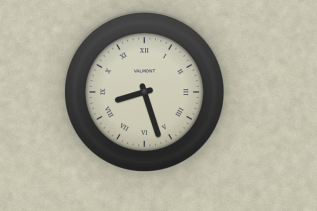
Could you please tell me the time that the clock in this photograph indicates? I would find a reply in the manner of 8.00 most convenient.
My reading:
8.27
